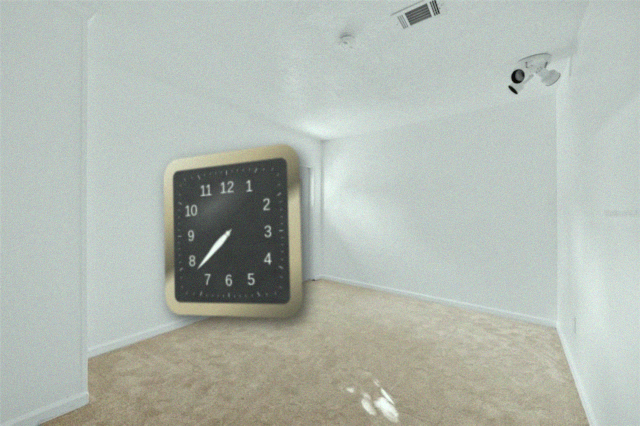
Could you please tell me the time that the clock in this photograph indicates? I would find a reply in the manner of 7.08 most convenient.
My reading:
7.38
